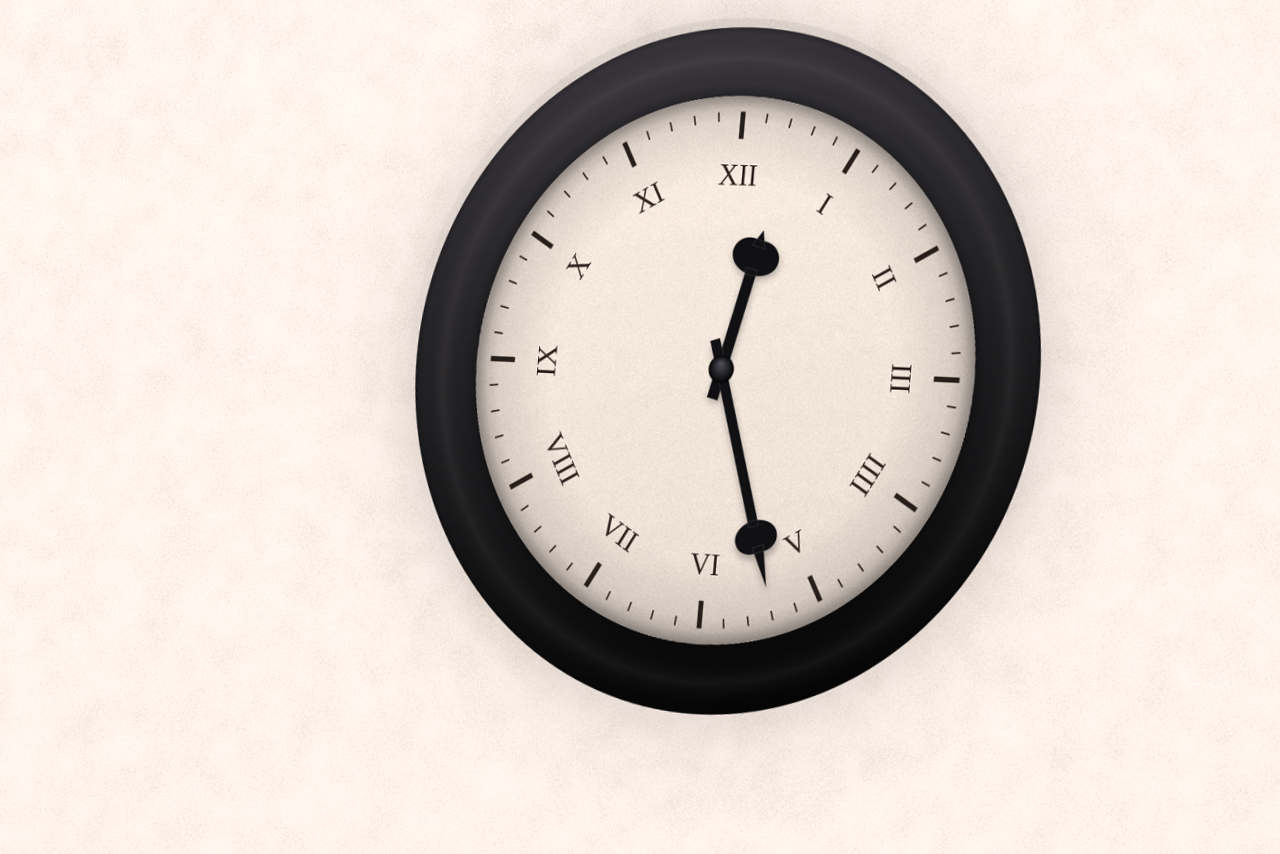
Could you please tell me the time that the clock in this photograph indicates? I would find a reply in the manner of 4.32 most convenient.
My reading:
12.27
